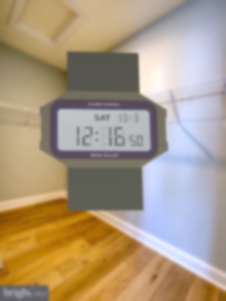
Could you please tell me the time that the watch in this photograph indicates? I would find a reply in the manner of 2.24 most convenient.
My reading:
12.16
